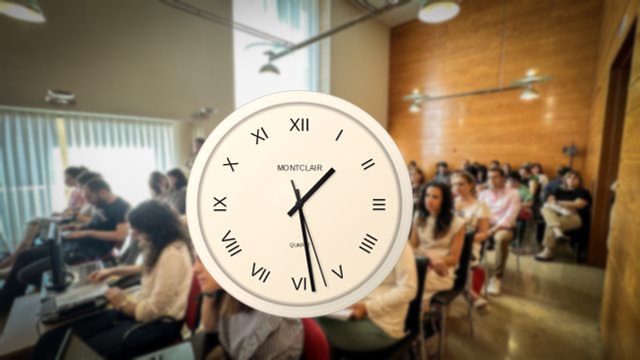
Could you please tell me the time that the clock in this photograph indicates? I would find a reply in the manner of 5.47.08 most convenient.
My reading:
1.28.27
